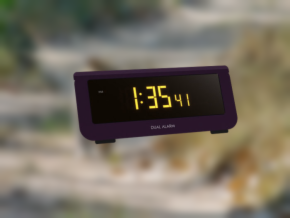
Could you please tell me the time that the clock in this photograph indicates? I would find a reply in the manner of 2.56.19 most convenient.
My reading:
1.35.41
